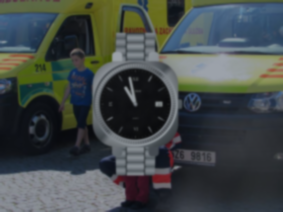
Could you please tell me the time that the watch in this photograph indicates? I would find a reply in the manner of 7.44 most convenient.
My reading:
10.58
